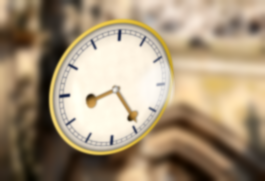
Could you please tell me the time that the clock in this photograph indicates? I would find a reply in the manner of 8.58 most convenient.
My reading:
8.24
